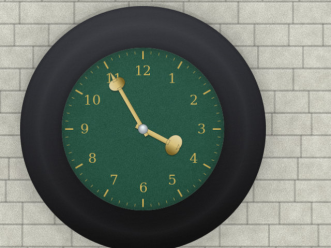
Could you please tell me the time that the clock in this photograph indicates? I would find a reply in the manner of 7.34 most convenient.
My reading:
3.55
